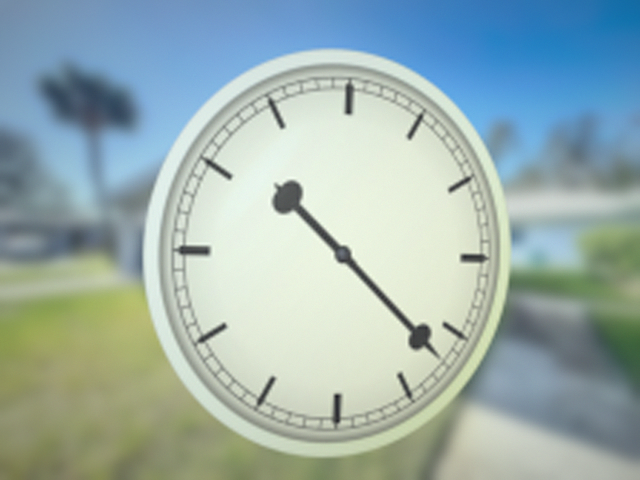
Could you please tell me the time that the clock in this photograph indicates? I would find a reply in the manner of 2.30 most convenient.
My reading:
10.22
